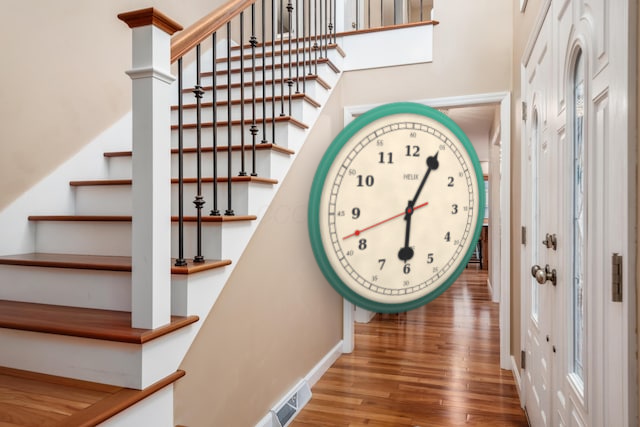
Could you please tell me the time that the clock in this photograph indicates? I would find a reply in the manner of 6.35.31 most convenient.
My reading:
6.04.42
